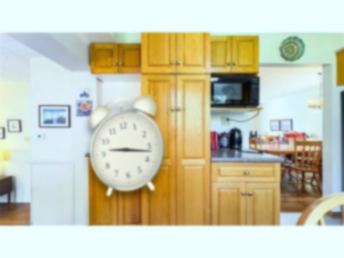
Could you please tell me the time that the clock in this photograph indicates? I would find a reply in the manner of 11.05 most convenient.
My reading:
9.17
